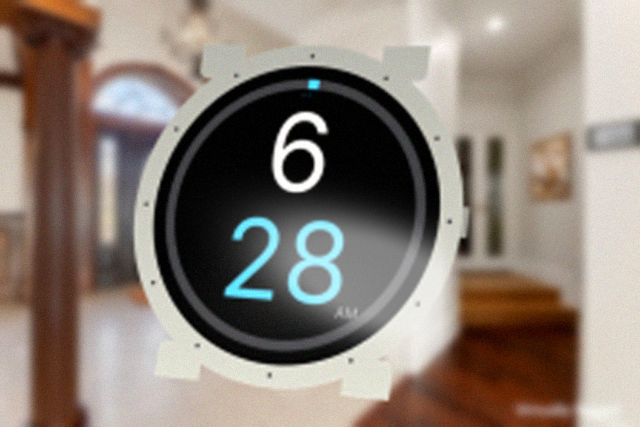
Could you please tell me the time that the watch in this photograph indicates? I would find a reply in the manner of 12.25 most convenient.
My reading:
6.28
